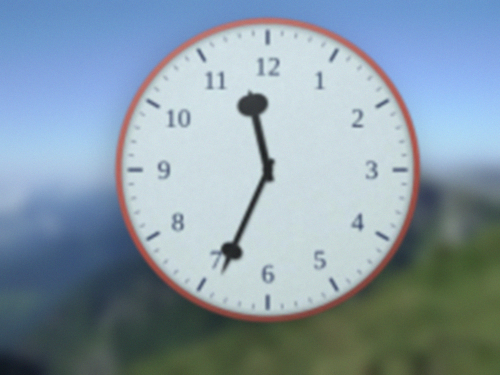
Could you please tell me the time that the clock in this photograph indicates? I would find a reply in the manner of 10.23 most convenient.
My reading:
11.34
